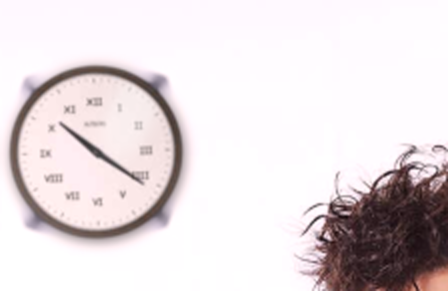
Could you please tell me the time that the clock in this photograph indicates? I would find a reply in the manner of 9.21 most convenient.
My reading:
10.21
